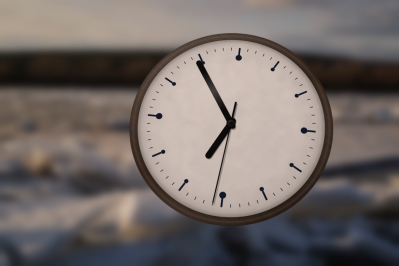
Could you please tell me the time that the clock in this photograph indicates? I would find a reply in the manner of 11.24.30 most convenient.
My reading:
6.54.31
